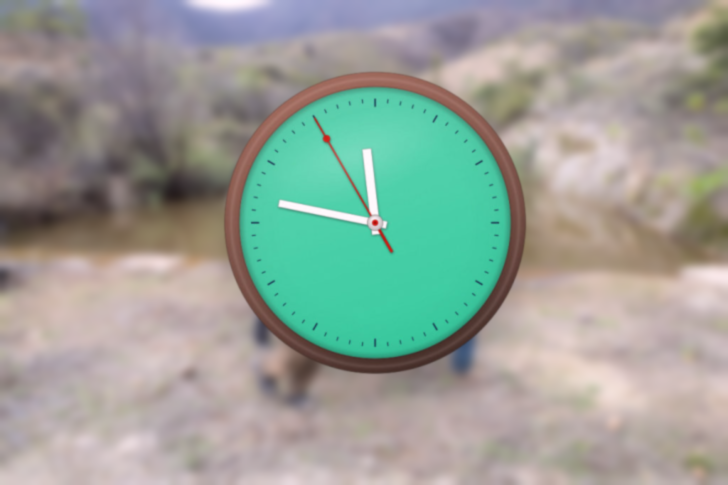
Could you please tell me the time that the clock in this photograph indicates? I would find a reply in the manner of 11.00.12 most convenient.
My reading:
11.46.55
